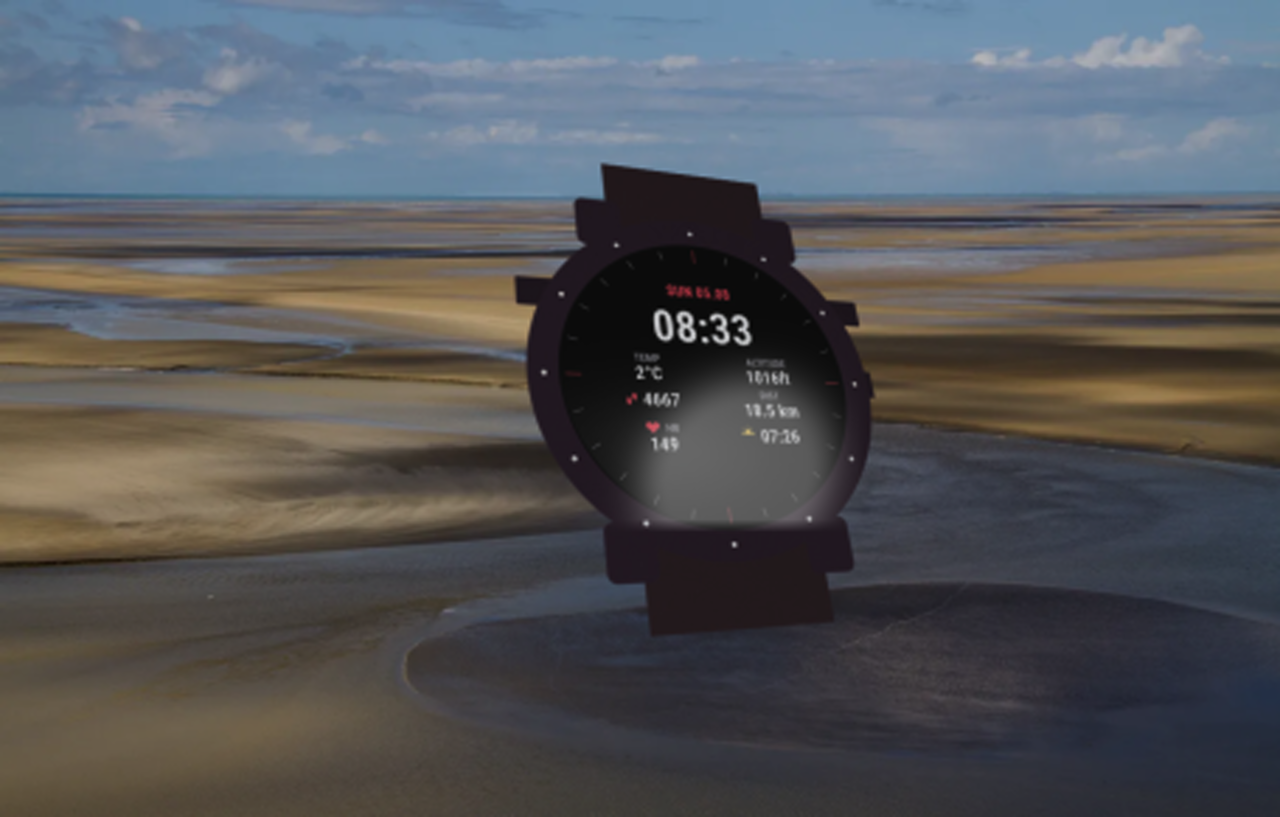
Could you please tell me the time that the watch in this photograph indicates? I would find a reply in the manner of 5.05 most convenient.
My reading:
8.33
